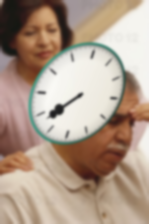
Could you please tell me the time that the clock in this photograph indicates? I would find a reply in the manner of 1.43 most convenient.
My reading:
7.38
